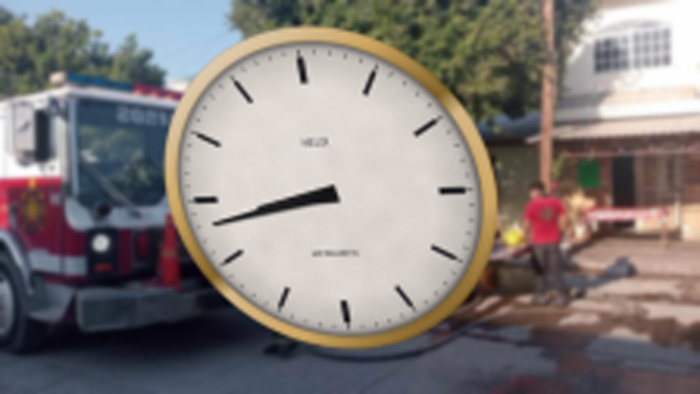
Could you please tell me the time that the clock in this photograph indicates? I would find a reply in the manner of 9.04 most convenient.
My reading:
8.43
